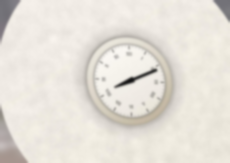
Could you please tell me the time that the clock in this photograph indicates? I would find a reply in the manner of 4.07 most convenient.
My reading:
8.11
